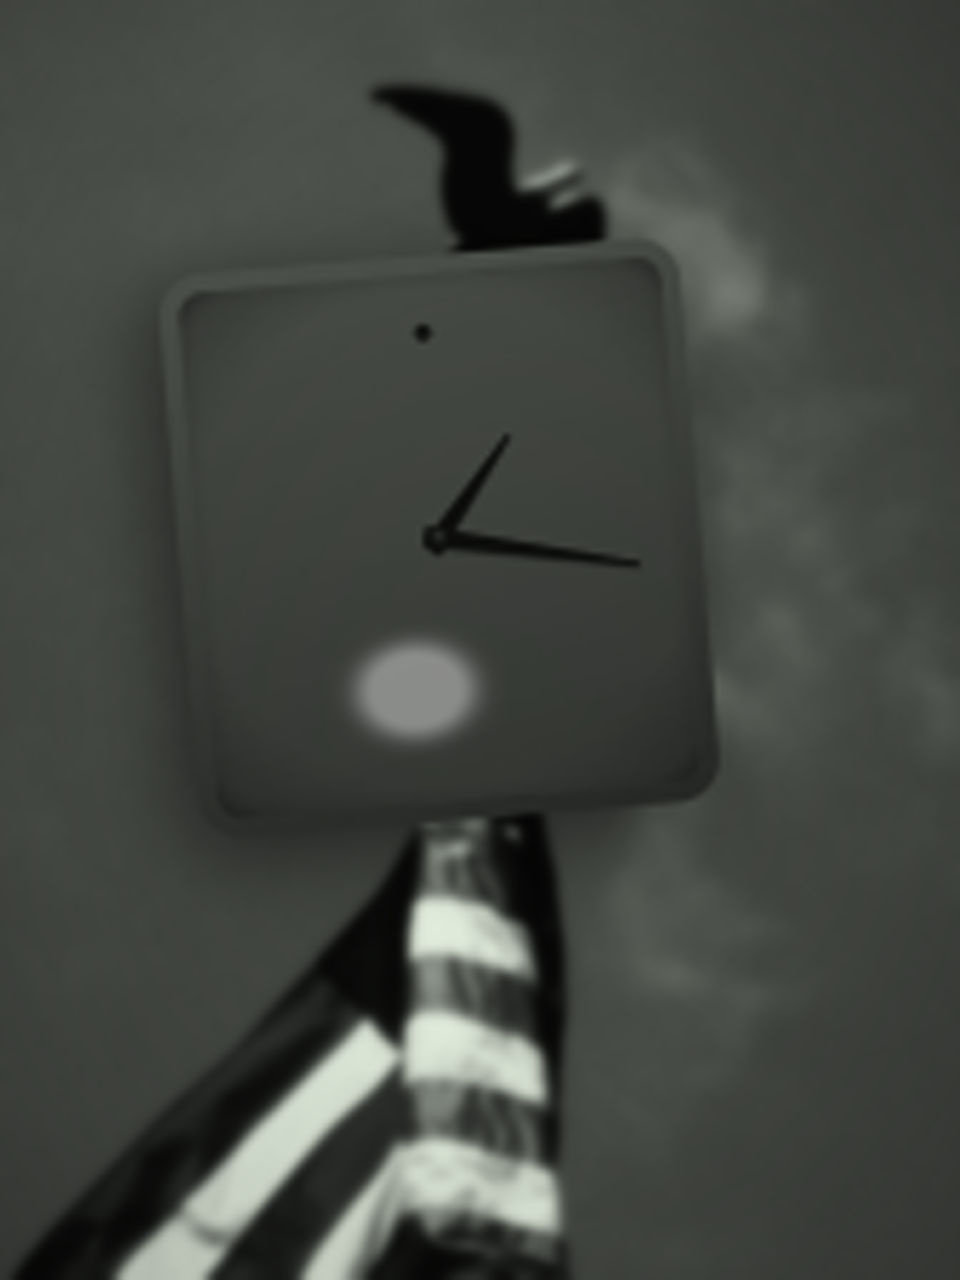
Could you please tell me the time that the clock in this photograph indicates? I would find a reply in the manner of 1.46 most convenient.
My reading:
1.17
